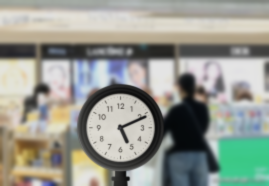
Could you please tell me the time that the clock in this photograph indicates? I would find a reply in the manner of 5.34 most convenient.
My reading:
5.11
